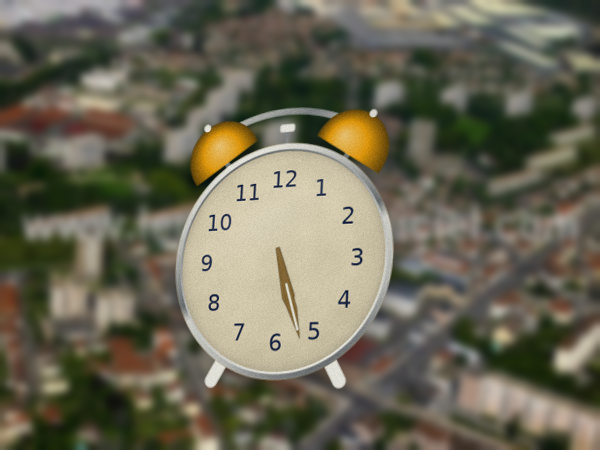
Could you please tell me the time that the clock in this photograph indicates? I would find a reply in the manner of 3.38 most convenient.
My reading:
5.27
